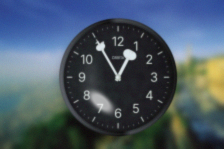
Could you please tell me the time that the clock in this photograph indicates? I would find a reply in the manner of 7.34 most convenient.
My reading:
12.55
